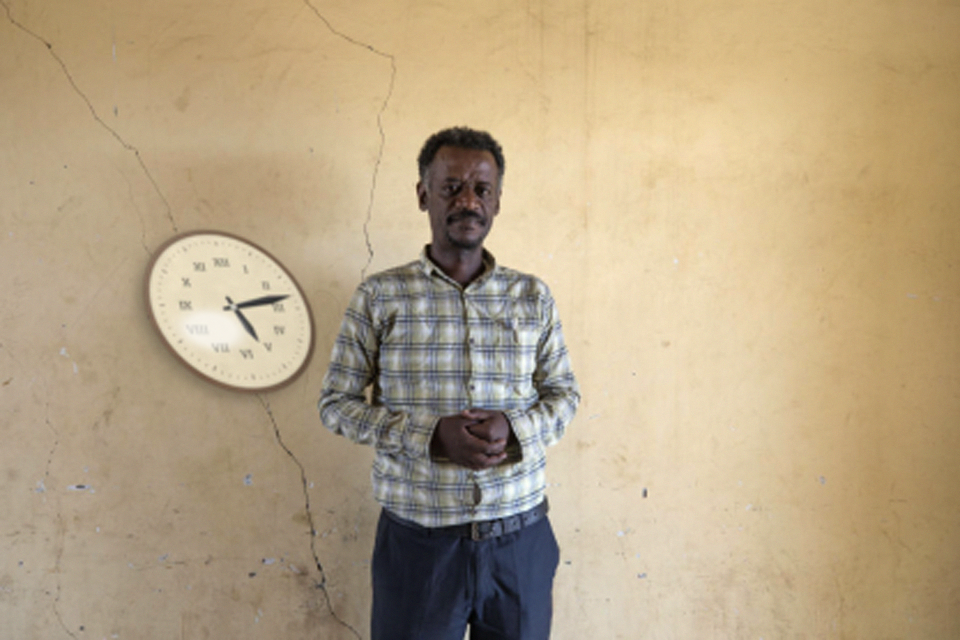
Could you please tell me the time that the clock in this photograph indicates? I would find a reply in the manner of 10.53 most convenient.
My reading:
5.13
